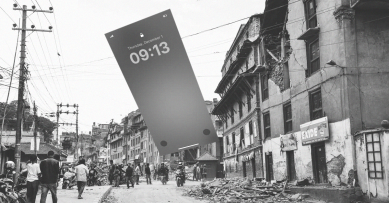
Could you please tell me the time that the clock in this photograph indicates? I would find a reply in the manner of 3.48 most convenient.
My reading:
9.13
